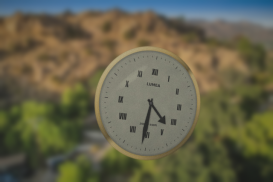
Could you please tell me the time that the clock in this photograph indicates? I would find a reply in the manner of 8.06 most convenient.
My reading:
4.31
